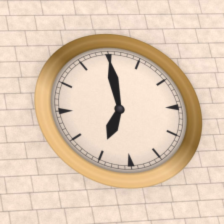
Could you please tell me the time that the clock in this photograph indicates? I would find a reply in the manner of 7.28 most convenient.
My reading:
7.00
